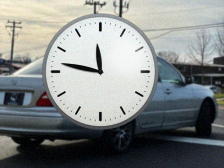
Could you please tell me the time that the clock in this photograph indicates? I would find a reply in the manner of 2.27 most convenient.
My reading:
11.47
